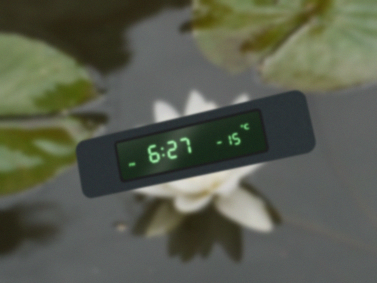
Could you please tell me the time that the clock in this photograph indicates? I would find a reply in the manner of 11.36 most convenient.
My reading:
6.27
